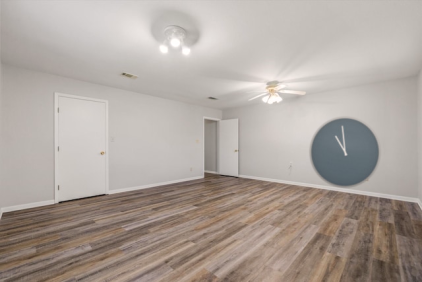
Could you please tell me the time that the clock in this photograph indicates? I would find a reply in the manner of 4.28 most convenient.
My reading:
10.59
